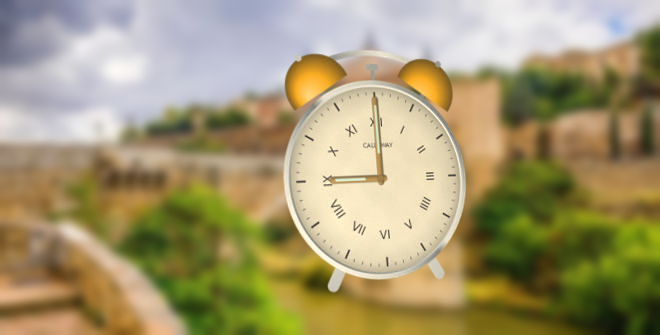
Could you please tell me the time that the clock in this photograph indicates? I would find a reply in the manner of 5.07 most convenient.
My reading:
9.00
